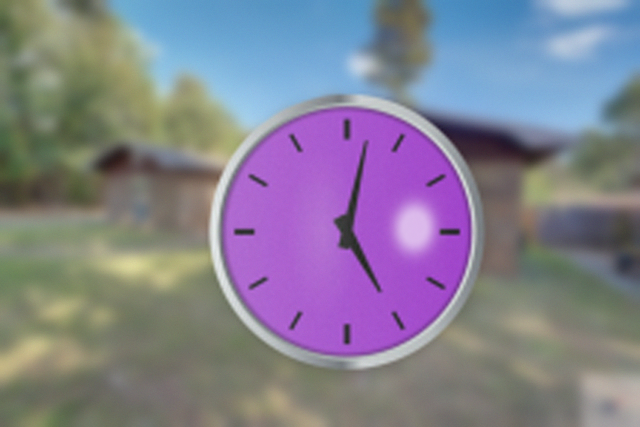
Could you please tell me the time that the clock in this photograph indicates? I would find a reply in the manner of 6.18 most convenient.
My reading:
5.02
